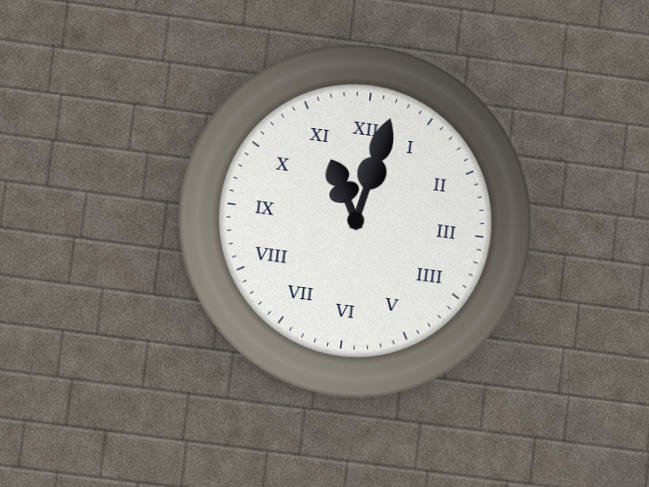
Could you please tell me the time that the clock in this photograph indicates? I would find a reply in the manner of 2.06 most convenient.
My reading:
11.02
